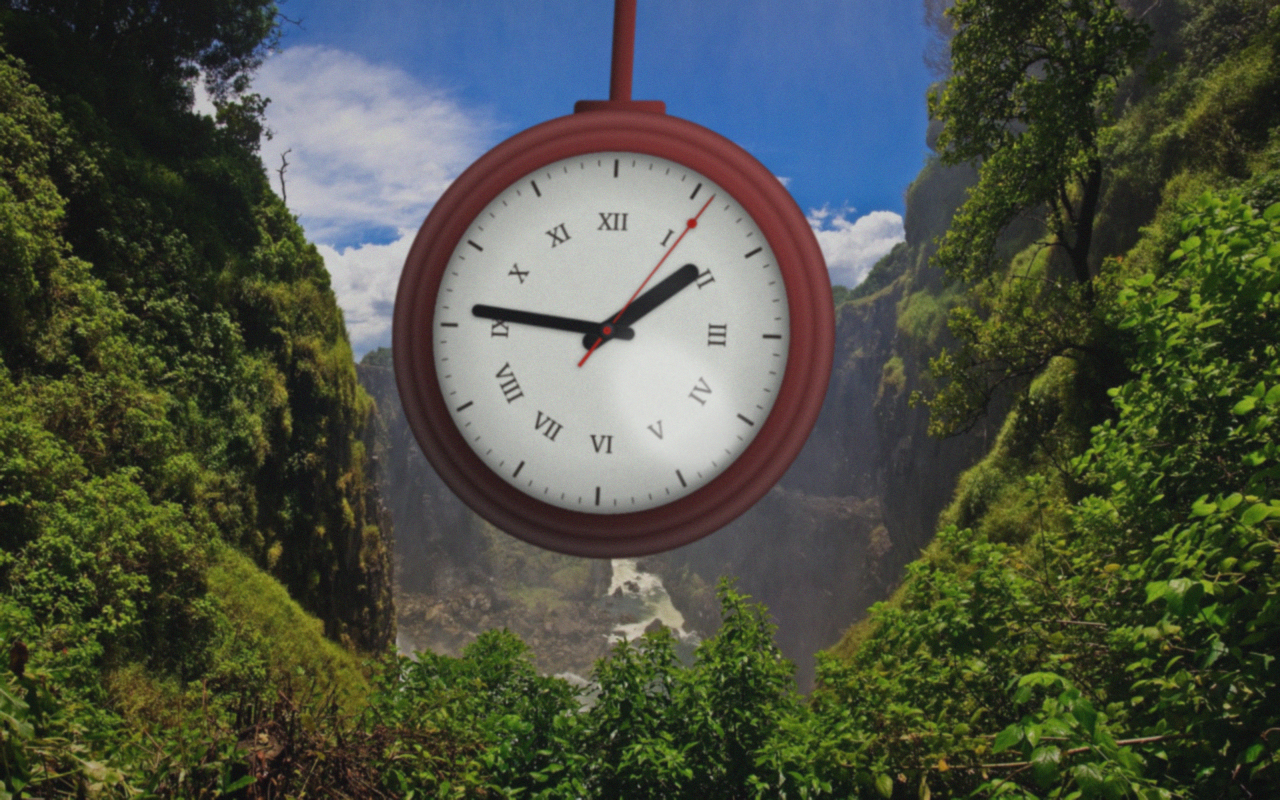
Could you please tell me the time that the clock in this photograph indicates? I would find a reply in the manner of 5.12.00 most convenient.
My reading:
1.46.06
